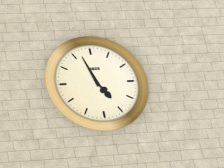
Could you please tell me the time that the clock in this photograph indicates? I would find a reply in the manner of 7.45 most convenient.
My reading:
4.57
